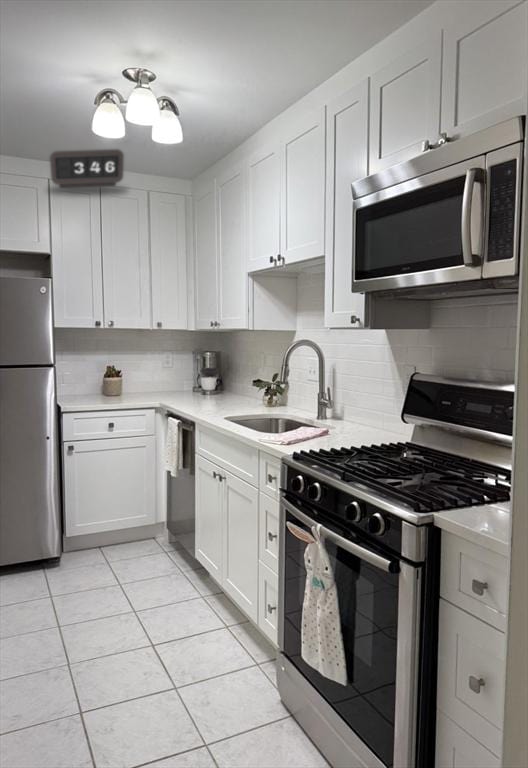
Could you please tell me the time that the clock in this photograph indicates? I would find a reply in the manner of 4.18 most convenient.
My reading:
3.46
